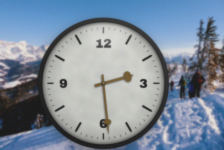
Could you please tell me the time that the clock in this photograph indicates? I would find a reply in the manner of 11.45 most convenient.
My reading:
2.29
